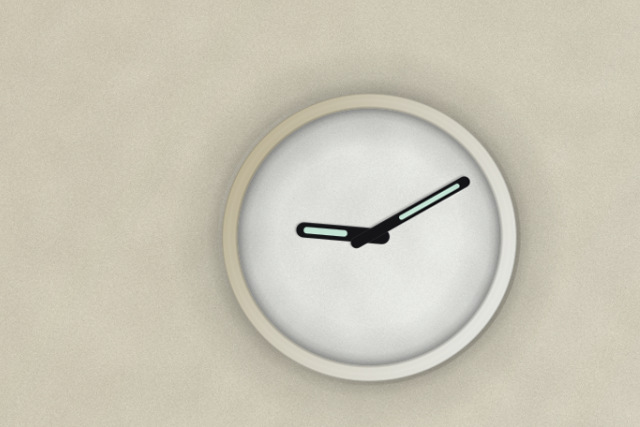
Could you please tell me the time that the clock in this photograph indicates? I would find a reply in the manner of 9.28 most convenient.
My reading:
9.10
